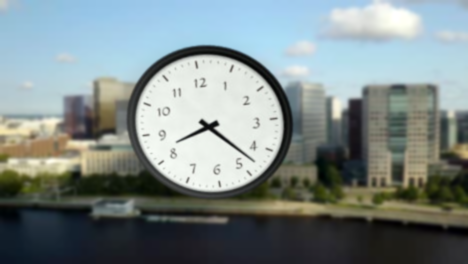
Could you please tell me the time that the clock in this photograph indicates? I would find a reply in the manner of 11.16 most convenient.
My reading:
8.23
